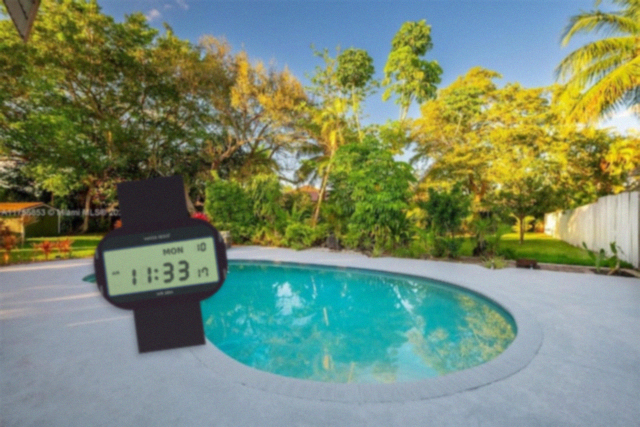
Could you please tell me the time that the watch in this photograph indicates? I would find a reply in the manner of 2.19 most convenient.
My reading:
11.33
